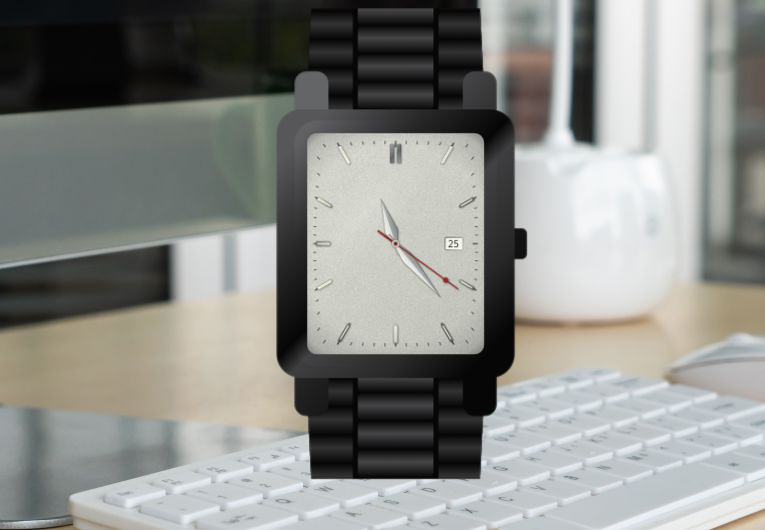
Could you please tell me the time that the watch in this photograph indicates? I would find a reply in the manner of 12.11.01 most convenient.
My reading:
11.23.21
